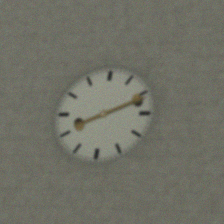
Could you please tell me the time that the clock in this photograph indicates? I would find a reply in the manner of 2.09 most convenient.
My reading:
8.11
